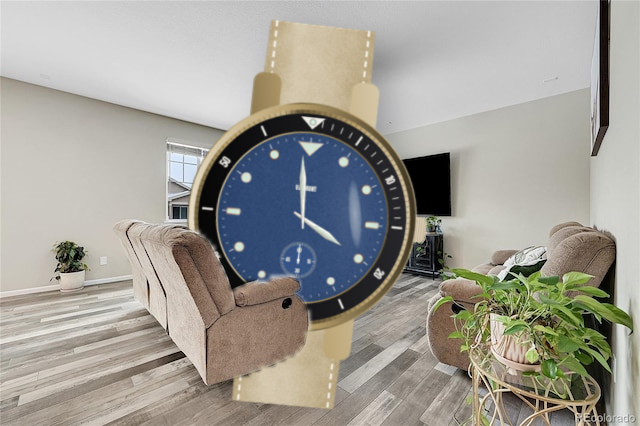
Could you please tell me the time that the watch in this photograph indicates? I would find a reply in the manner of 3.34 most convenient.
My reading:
3.59
